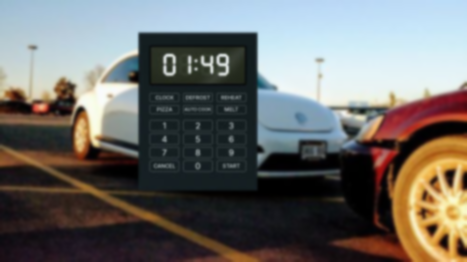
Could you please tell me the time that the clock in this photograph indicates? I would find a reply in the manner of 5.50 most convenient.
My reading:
1.49
